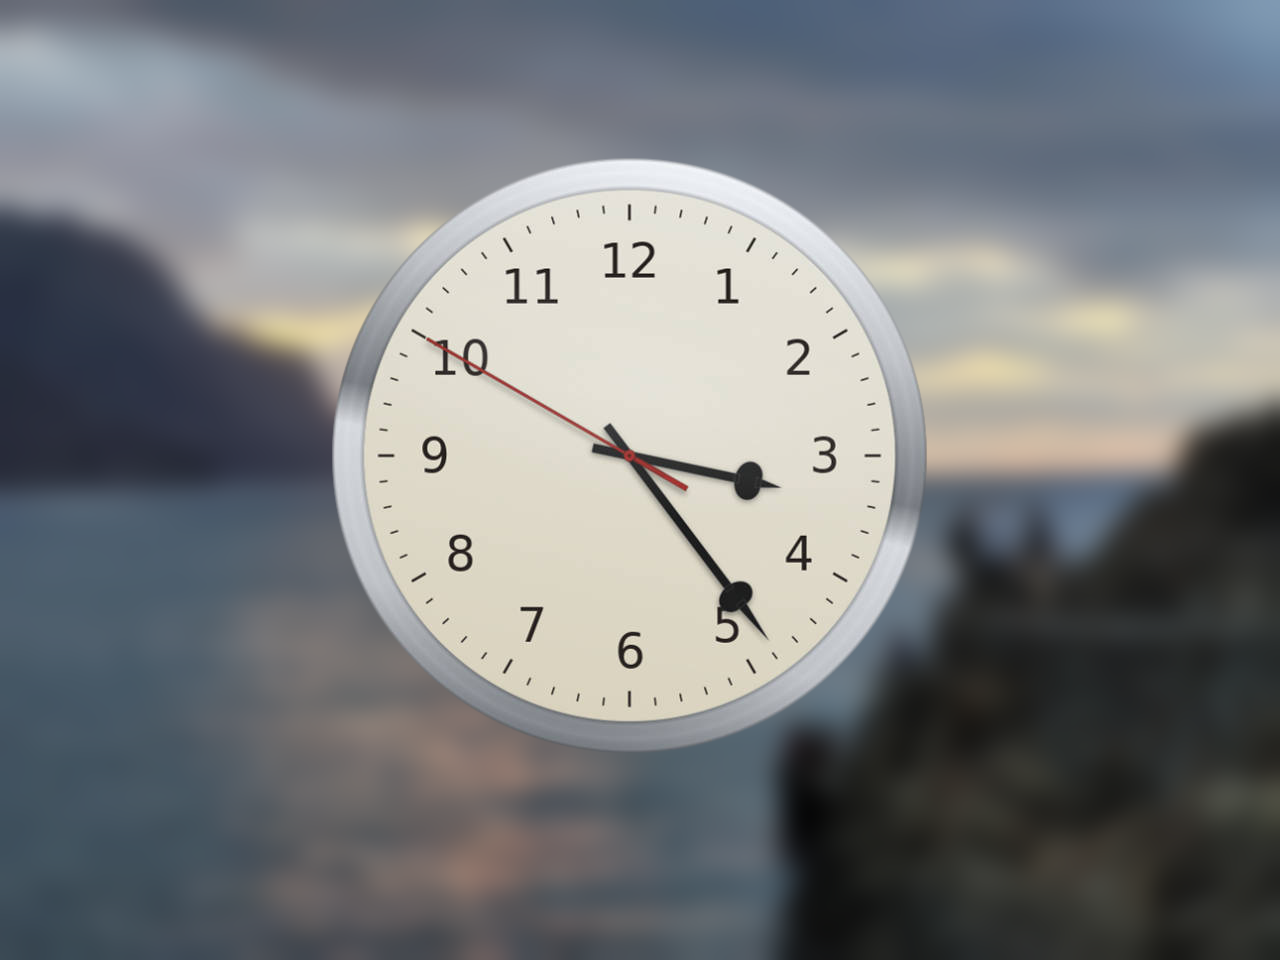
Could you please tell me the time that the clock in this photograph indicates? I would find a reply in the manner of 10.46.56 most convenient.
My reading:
3.23.50
